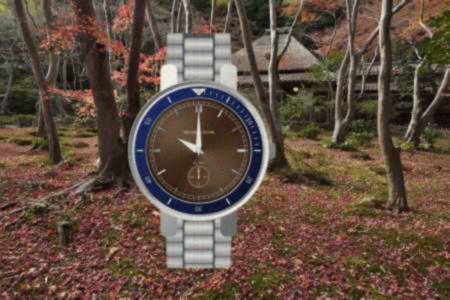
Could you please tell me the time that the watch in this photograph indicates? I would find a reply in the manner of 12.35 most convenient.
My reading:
10.00
